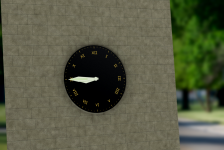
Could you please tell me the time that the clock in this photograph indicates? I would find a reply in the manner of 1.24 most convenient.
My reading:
8.45
